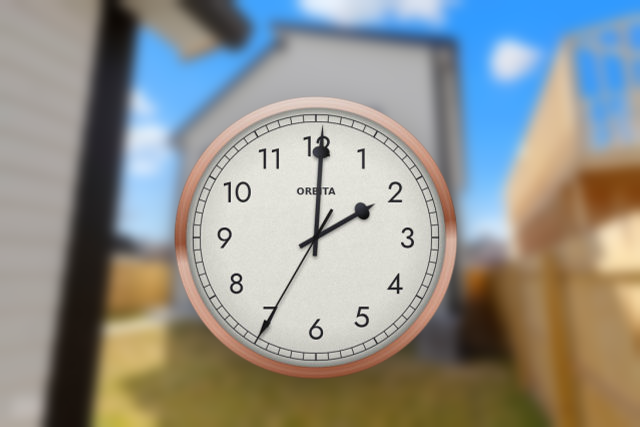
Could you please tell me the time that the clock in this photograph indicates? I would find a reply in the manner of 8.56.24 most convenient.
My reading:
2.00.35
